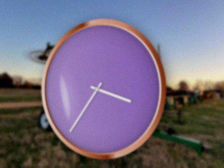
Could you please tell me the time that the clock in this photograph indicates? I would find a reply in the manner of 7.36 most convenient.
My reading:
3.36
